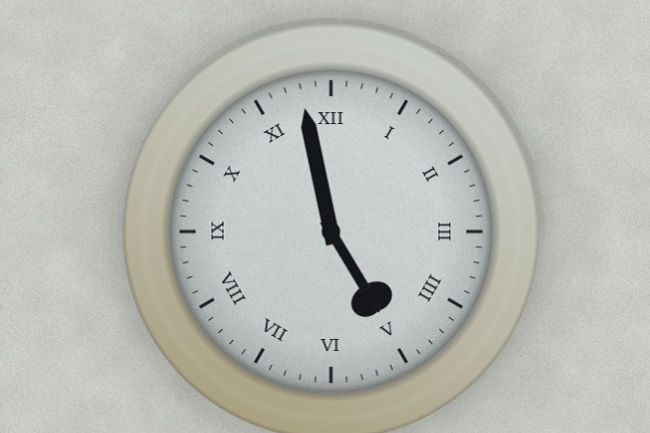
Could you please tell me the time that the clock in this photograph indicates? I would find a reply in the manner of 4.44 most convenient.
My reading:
4.58
